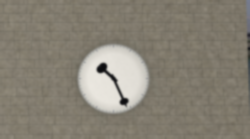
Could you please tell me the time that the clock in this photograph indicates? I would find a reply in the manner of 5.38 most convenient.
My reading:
10.26
